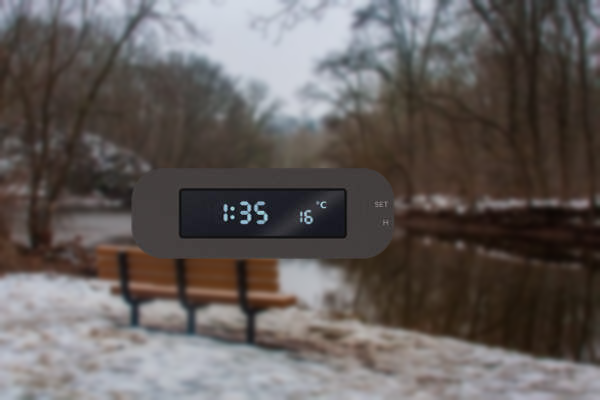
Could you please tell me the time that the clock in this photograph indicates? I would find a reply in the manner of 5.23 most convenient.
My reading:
1.35
